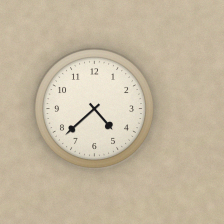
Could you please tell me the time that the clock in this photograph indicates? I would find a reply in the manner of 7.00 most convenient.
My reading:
4.38
